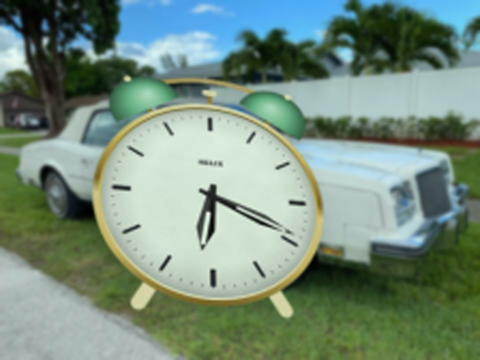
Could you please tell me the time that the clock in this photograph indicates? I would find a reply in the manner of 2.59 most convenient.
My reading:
6.19
